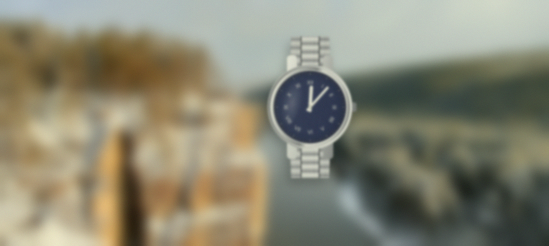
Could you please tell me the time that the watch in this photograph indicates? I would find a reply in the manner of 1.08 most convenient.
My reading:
12.07
